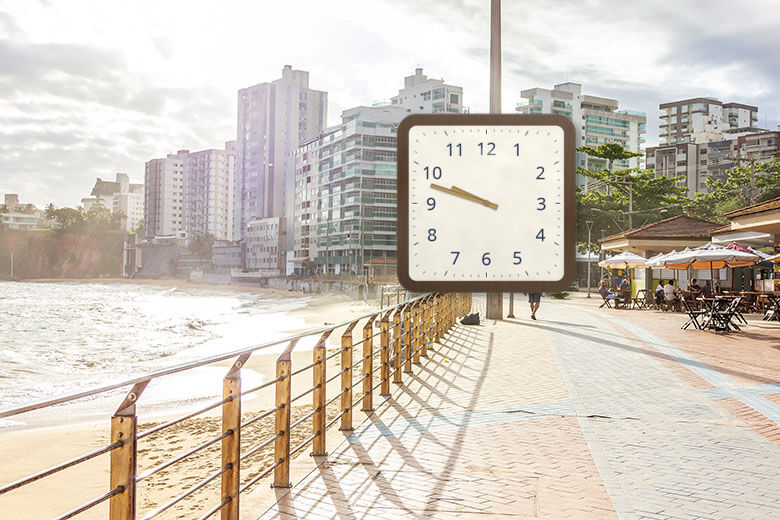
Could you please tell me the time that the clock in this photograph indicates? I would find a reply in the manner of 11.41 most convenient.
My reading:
9.48
